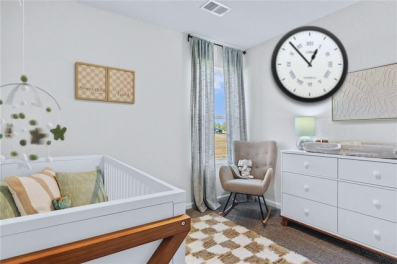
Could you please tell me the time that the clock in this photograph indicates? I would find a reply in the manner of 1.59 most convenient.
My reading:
12.53
